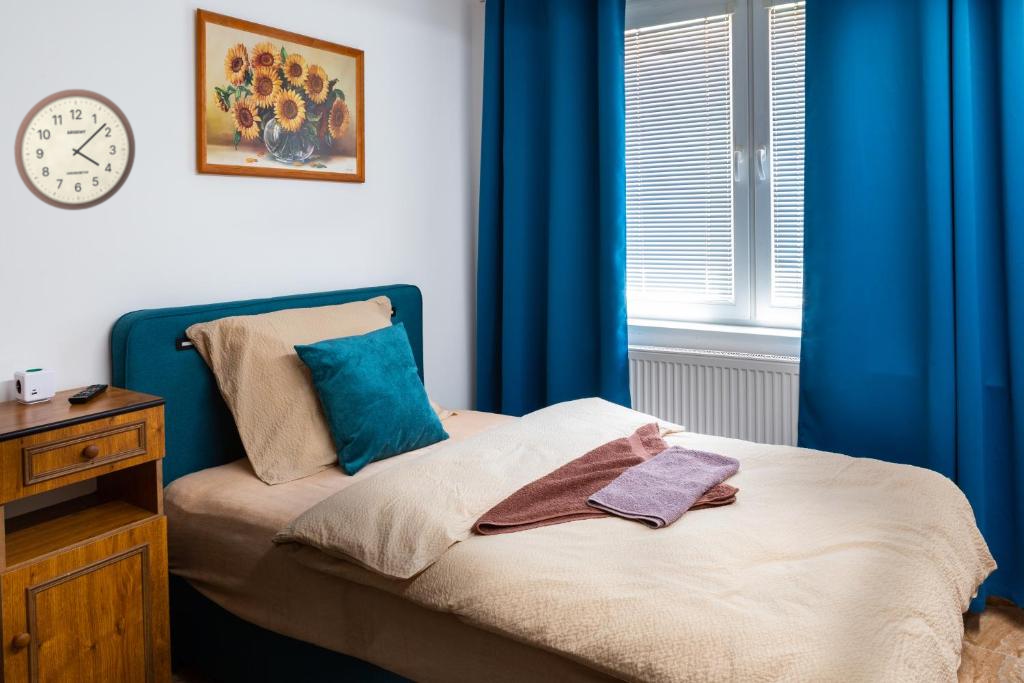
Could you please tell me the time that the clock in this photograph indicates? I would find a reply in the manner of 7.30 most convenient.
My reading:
4.08
